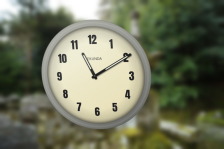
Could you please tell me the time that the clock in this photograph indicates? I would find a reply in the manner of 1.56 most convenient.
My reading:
11.10
